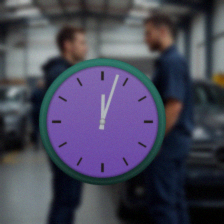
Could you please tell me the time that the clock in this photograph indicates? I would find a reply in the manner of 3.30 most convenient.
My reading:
12.03
